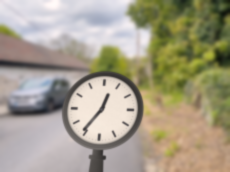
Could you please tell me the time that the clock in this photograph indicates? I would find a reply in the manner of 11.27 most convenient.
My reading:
12.36
